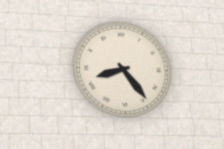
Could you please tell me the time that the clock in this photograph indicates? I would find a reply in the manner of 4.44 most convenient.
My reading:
8.24
